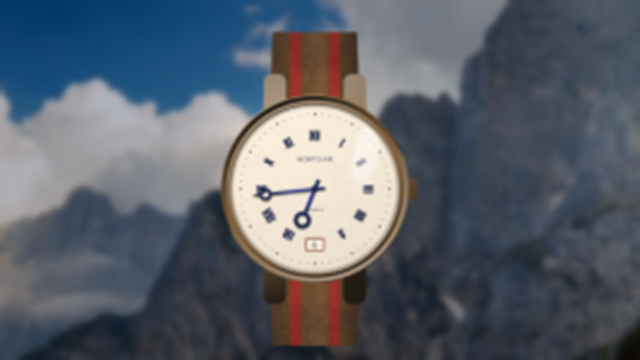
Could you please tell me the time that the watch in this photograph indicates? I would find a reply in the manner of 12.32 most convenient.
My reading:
6.44
